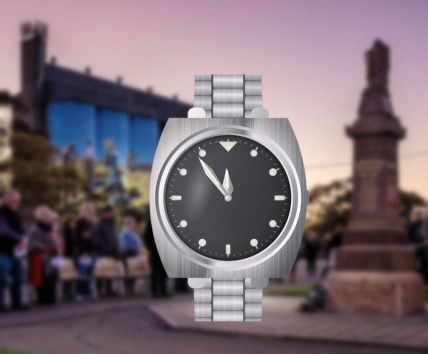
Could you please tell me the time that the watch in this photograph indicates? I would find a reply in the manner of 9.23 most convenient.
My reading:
11.54
